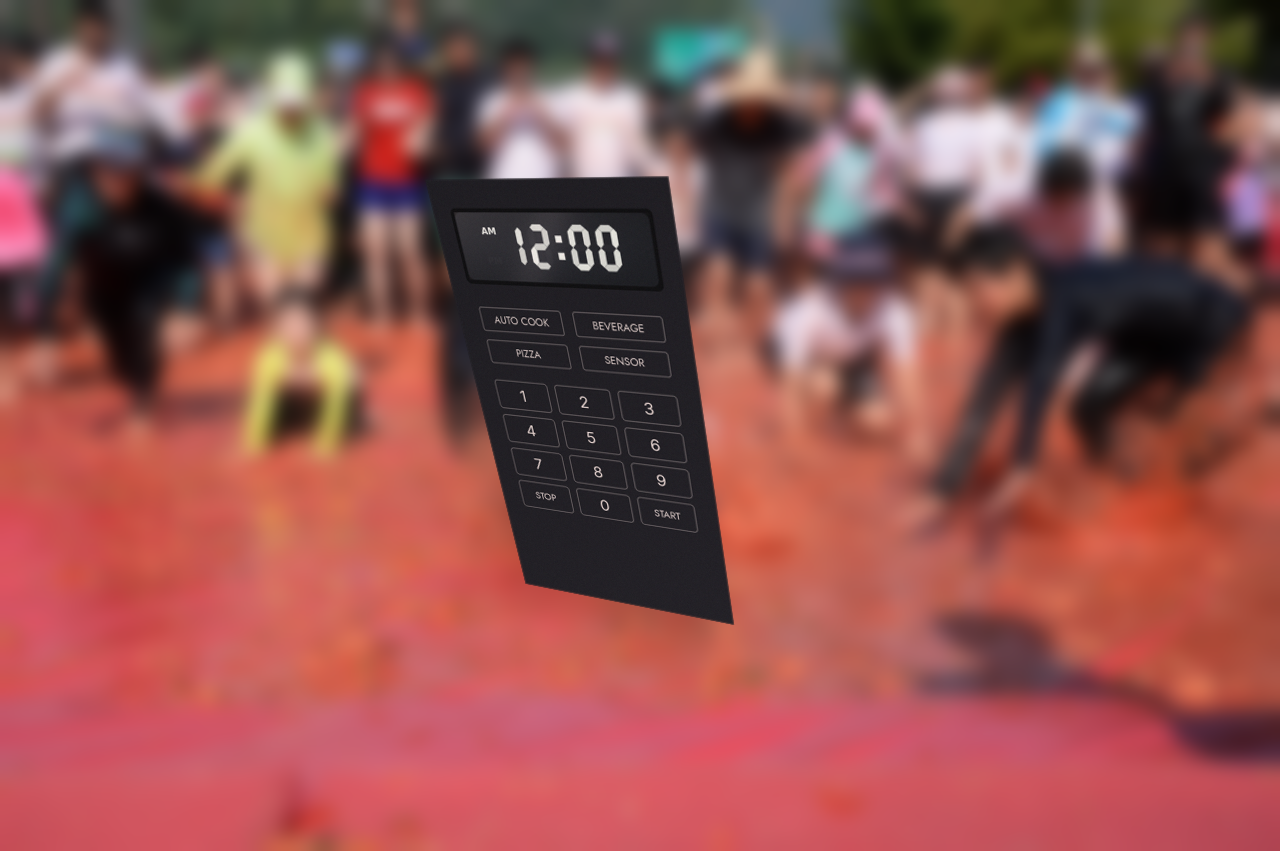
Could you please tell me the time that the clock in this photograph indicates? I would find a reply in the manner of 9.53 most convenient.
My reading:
12.00
